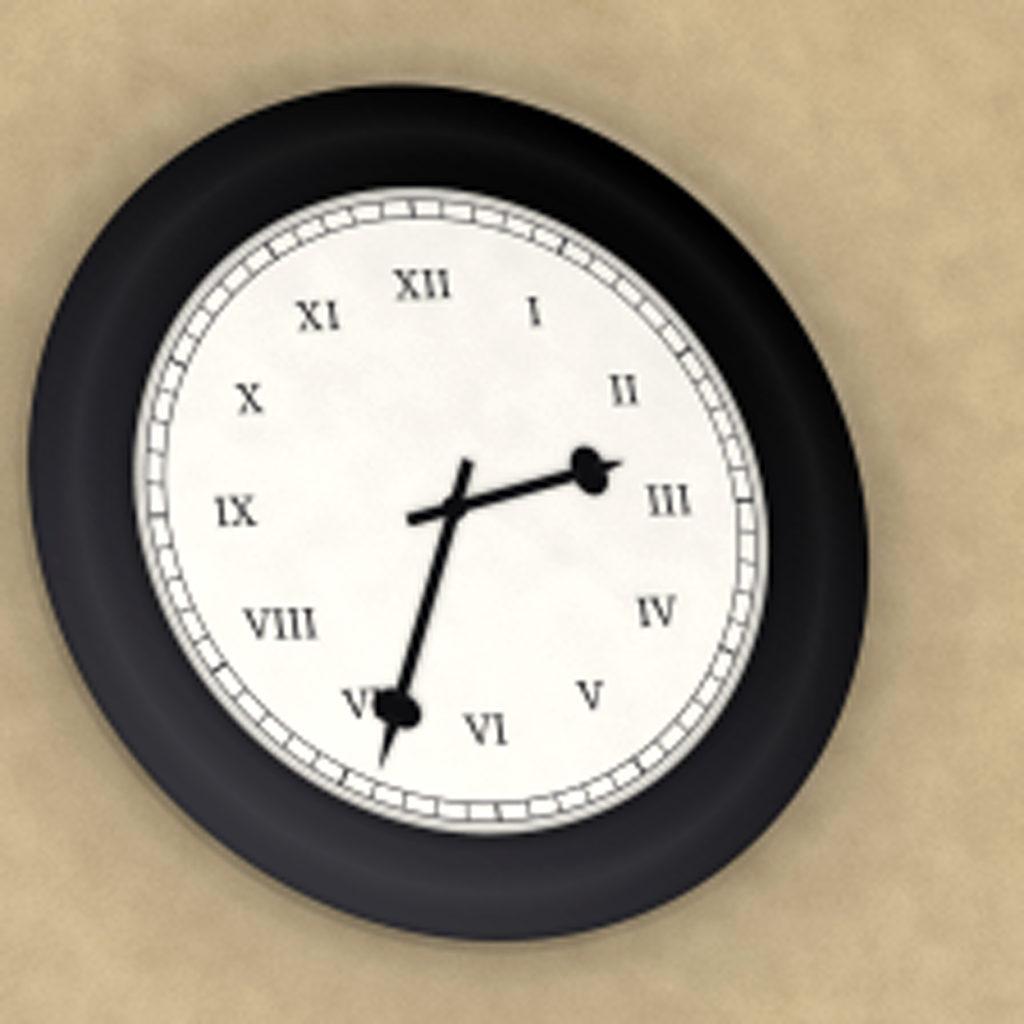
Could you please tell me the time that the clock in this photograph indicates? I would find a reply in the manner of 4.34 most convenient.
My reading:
2.34
